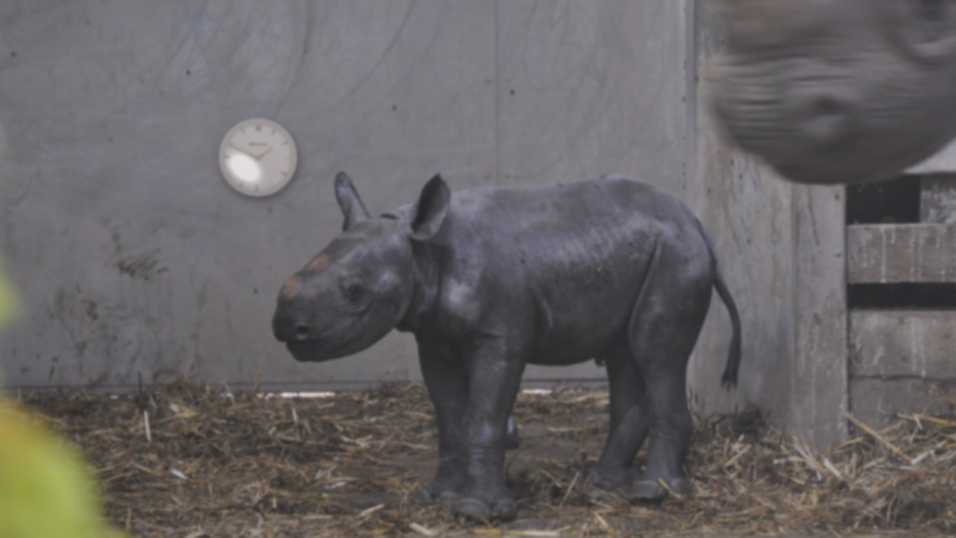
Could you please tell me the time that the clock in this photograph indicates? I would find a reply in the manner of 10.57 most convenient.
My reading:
1.49
